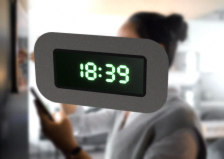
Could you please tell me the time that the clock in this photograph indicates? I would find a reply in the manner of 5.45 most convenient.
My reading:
18.39
